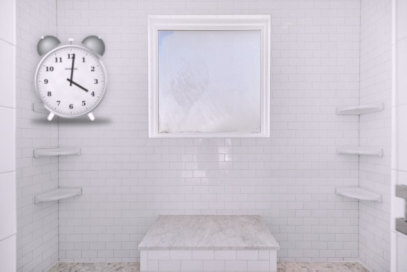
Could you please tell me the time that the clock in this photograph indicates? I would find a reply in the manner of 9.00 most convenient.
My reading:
4.01
